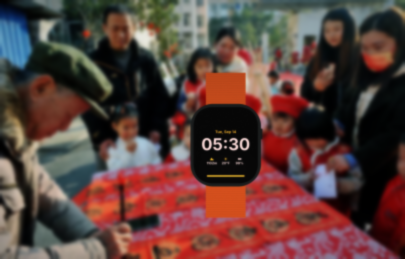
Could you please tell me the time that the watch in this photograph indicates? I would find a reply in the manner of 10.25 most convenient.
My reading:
5.30
